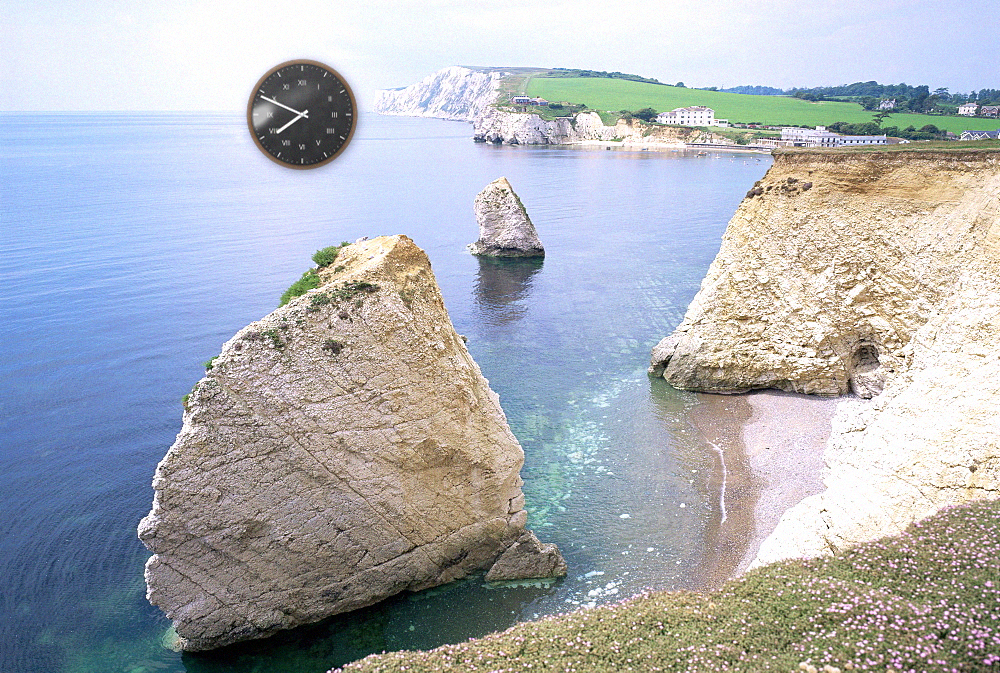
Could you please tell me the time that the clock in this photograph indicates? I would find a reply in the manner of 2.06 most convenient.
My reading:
7.49
